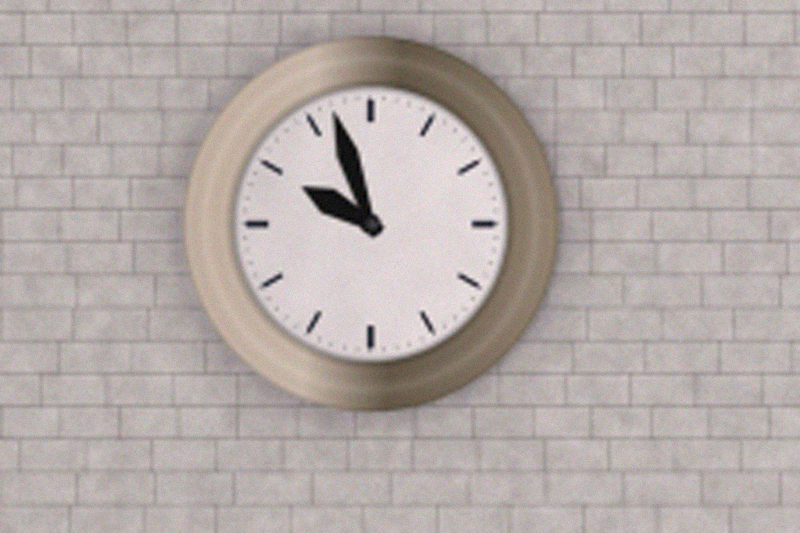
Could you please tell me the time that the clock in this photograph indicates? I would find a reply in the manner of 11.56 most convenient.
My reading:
9.57
